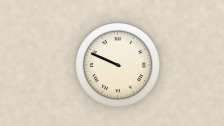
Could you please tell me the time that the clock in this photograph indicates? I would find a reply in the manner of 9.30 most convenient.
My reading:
9.49
